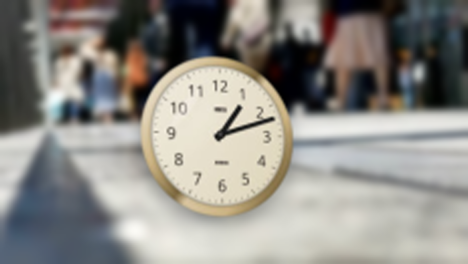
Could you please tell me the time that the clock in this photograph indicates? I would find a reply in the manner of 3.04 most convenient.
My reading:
1.12
